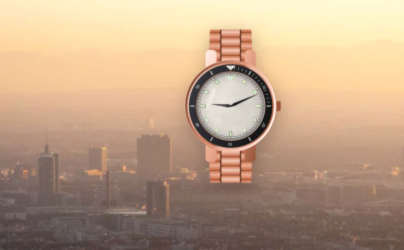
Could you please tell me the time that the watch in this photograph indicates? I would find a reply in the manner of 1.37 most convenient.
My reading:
9.11
